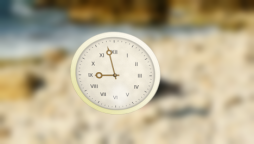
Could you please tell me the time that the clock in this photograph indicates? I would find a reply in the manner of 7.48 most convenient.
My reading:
8.58
